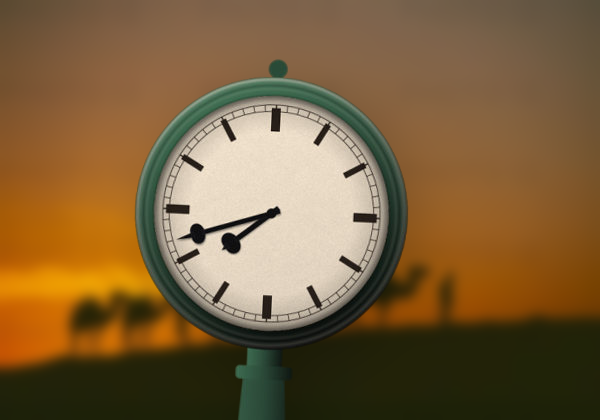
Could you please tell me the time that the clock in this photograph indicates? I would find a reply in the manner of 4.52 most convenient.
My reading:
7.42
